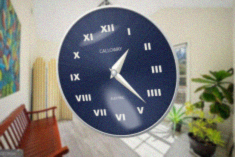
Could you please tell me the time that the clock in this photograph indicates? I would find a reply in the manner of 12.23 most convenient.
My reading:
1.23
